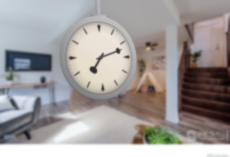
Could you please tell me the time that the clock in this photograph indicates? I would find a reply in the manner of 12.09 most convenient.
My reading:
7.12
